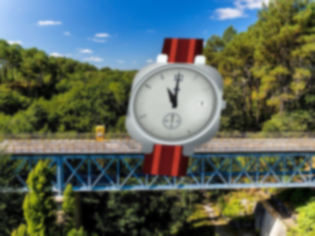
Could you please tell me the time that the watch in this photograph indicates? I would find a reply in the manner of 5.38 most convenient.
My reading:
11.00
